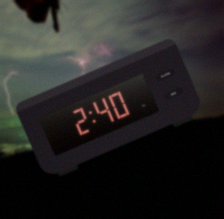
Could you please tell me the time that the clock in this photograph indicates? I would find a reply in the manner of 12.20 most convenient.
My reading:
2.40
